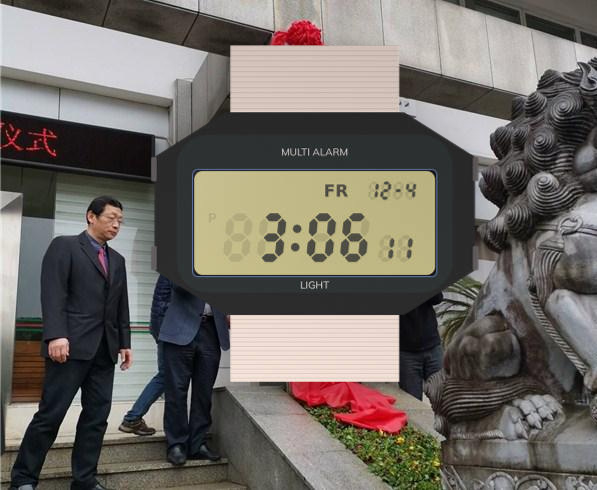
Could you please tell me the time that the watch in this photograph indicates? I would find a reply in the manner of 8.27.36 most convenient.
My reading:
3.06.11
